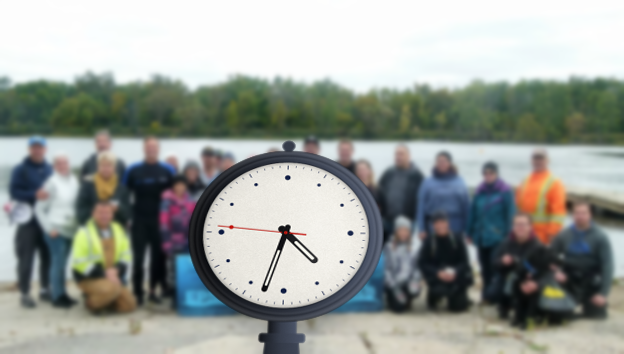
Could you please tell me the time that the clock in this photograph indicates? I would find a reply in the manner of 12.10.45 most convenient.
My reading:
4.32.46
